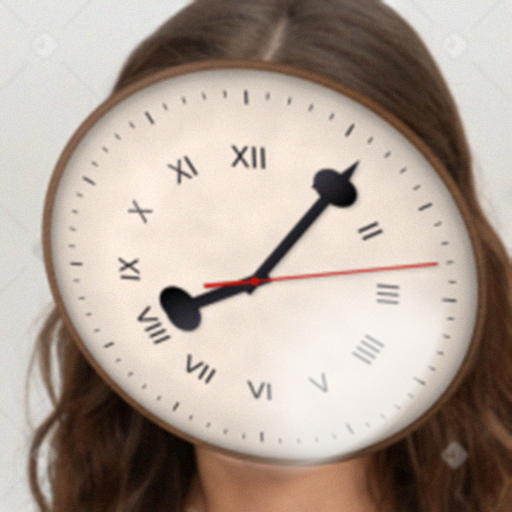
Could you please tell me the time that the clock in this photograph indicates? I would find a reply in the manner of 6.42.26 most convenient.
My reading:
8.06.13
